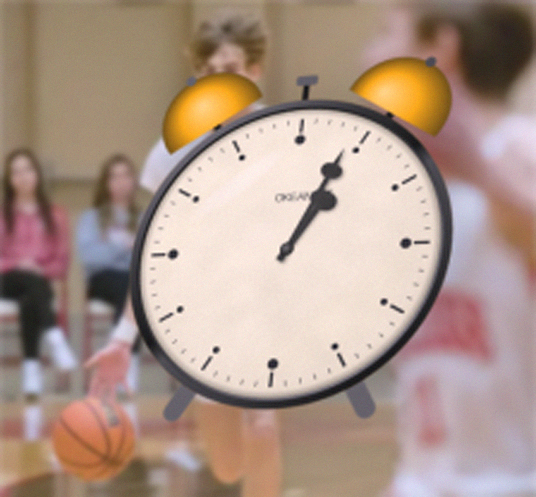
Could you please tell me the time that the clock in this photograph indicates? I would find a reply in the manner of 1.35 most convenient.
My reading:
1.04
